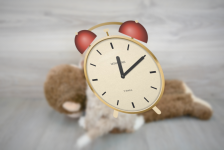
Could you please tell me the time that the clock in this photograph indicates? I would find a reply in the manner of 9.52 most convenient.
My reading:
12.10
